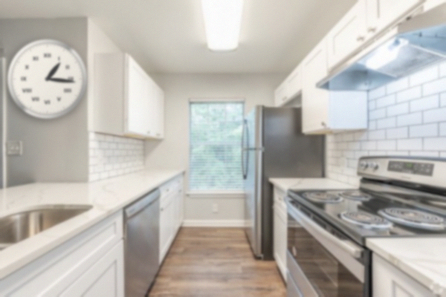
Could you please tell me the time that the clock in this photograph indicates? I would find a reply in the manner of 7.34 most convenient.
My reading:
1.16
